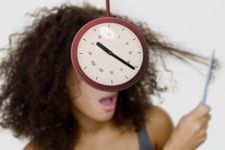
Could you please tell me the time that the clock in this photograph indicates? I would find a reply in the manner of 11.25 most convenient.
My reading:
10.21
